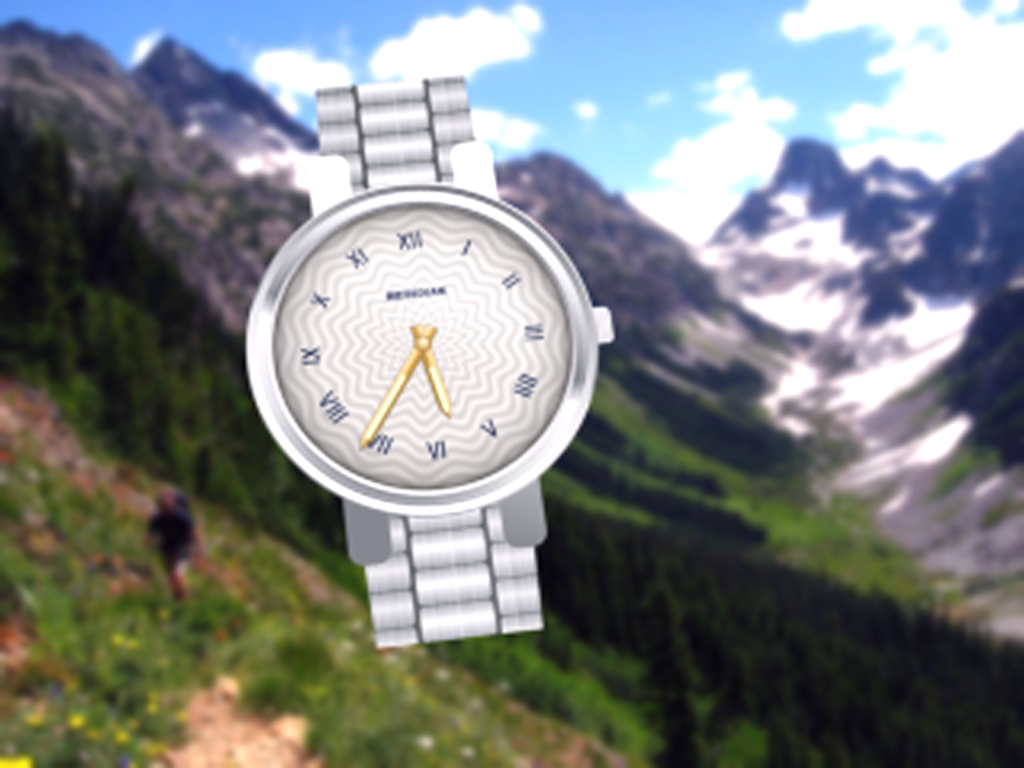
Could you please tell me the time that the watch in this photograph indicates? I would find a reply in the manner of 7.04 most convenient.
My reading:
5.36
